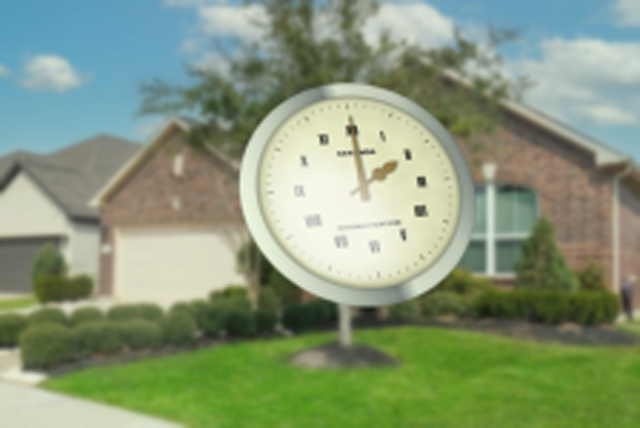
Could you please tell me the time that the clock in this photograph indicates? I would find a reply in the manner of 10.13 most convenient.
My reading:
2.00
